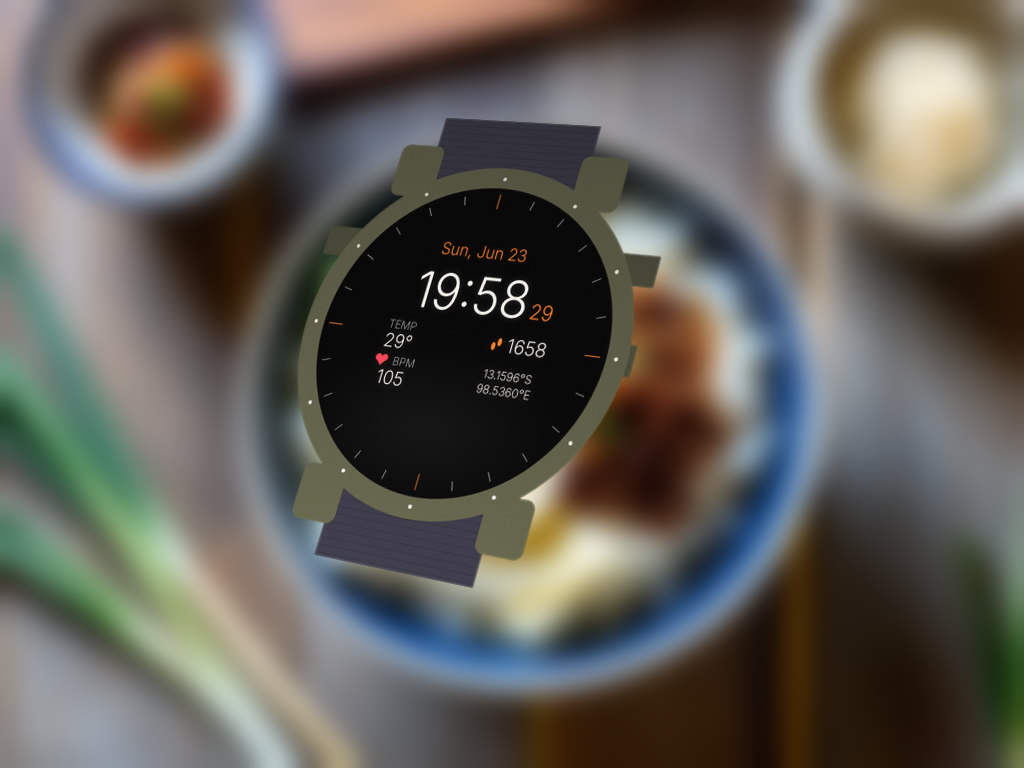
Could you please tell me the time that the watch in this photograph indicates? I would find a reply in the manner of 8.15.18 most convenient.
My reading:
19.58.29
